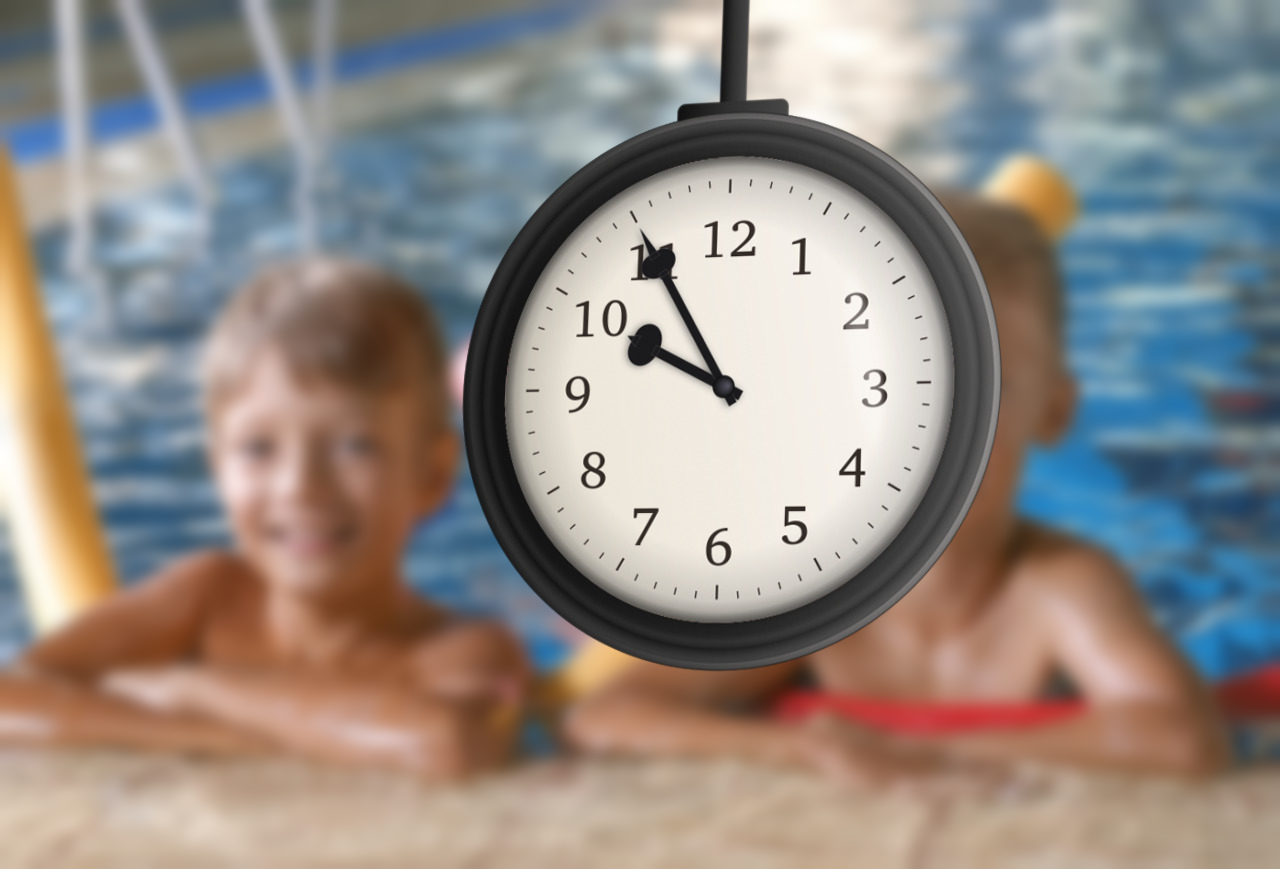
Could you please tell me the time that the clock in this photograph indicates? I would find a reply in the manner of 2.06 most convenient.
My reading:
9.55
